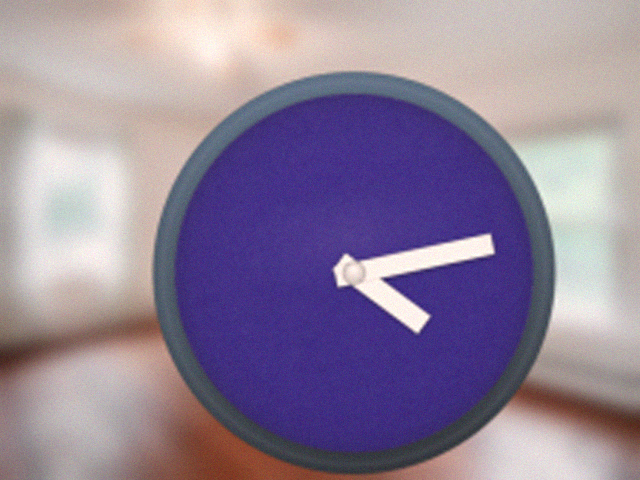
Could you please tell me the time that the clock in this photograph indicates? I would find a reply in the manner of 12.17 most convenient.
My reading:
4.13
